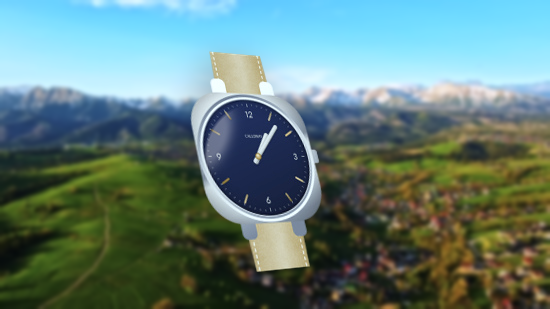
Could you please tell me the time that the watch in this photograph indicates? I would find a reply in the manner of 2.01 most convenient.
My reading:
1.07
